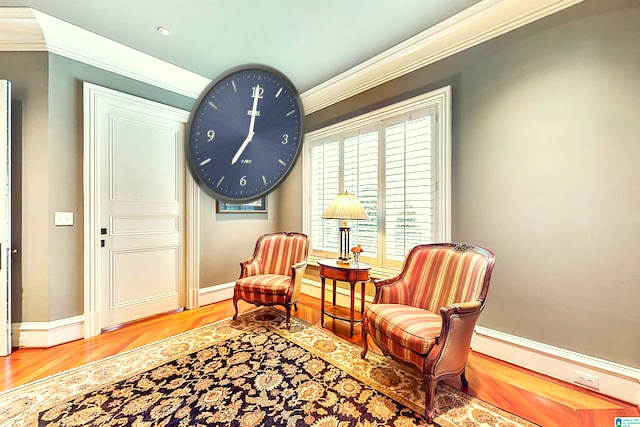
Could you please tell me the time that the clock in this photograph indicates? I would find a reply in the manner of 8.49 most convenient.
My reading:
7.00
